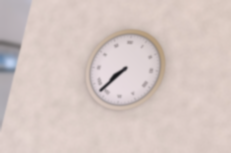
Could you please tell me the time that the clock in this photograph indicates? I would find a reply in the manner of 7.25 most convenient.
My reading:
7.37
